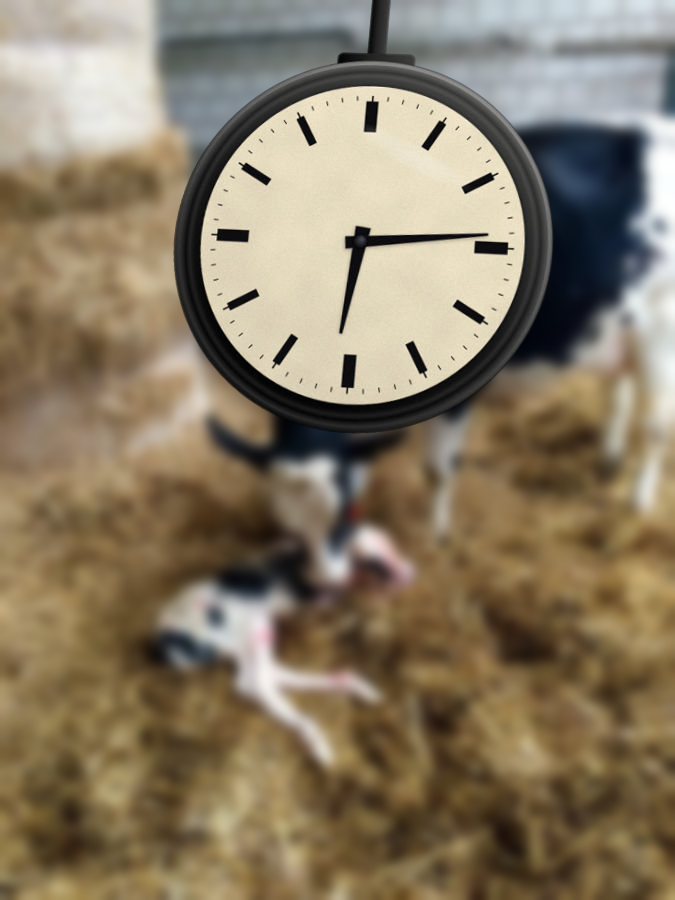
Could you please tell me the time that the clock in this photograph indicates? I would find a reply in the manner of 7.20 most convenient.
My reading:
6.14
